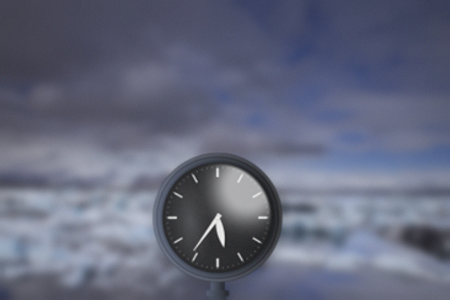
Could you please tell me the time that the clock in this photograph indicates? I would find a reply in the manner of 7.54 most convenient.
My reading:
5.36
